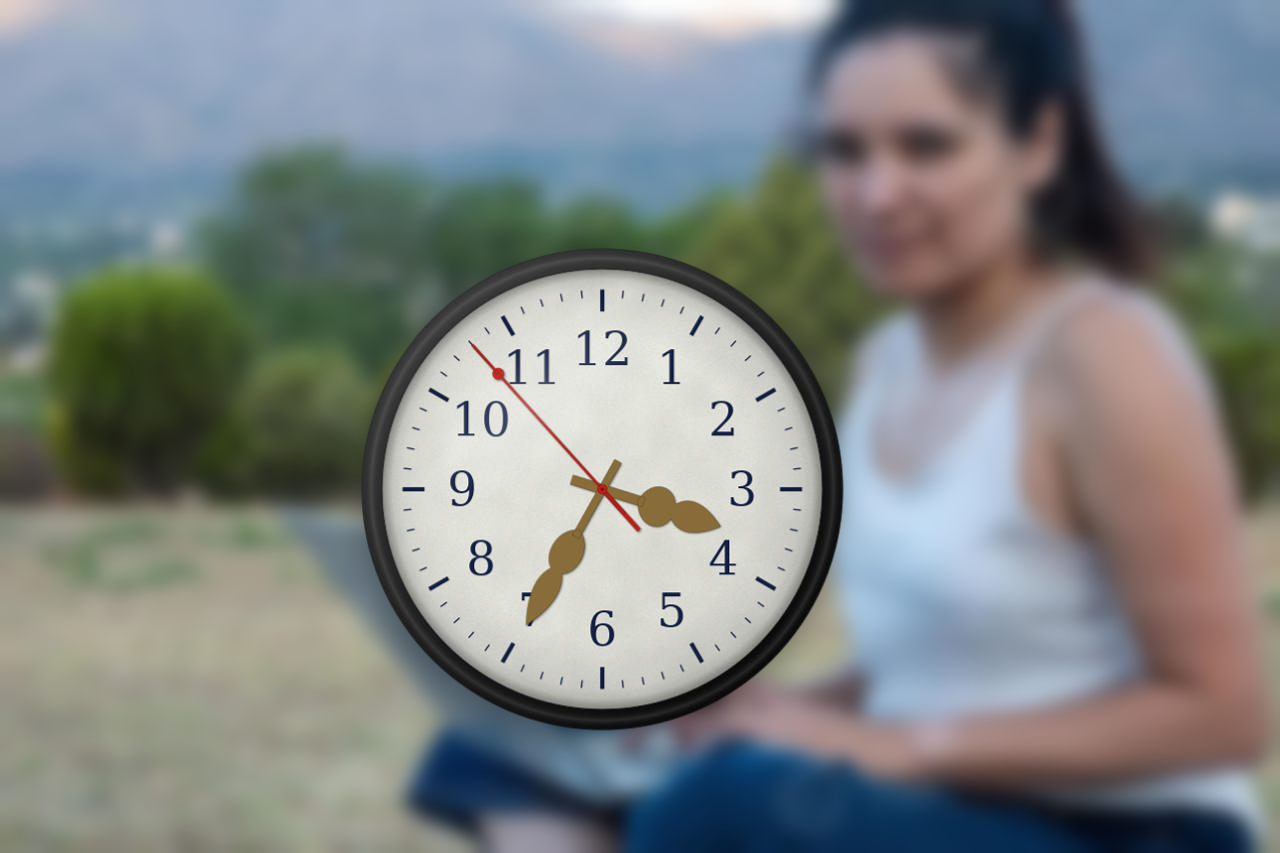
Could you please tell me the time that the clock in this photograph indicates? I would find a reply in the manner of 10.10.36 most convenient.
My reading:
3.34.53
